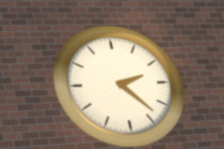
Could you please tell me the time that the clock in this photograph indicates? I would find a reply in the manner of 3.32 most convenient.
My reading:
2.23
